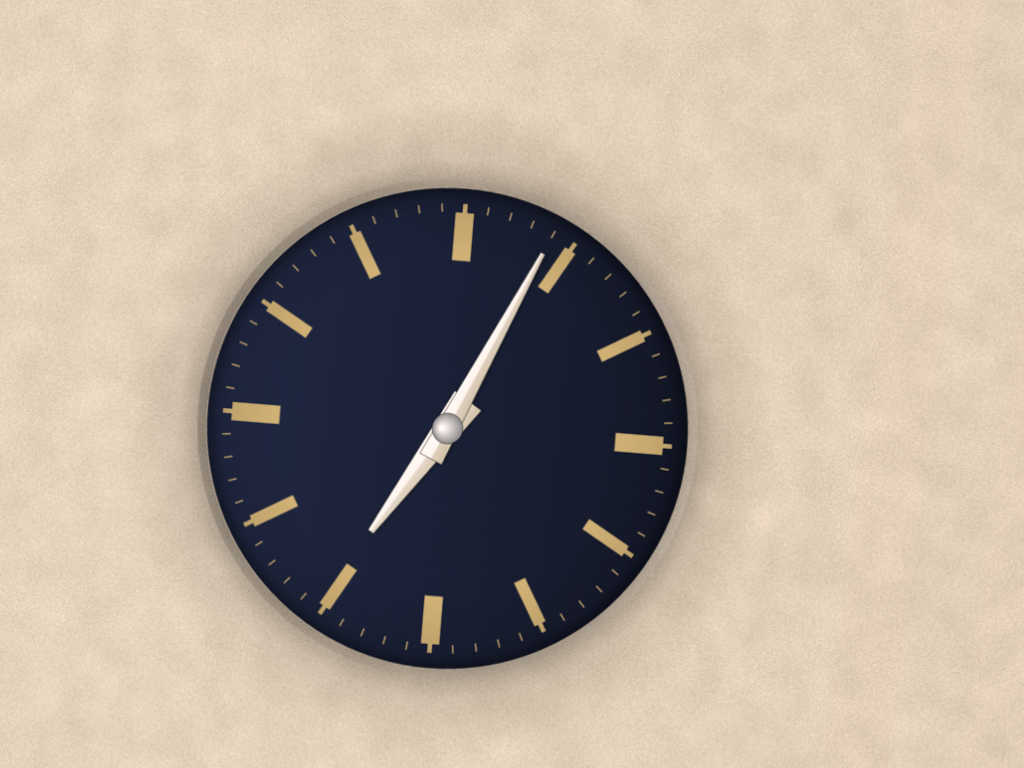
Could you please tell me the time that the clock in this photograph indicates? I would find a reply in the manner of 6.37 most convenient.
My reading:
7.04
